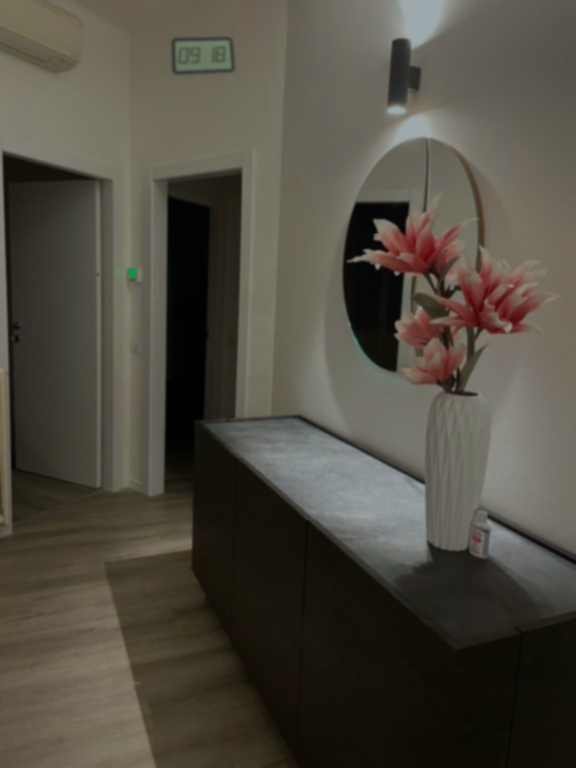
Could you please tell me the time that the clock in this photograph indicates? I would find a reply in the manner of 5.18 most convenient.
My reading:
9.18
